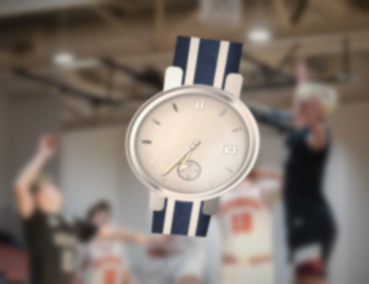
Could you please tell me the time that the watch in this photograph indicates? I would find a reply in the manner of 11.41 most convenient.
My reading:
6.36
